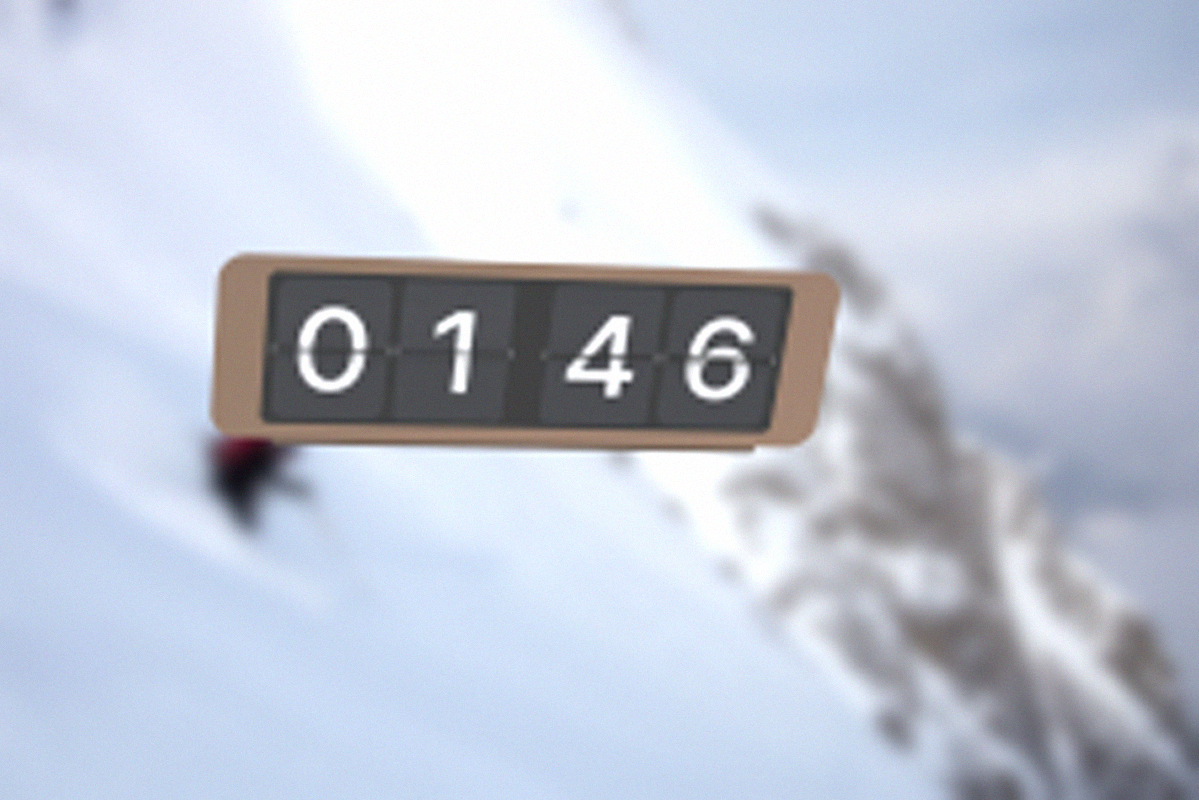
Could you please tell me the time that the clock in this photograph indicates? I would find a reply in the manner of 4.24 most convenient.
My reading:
1.46
